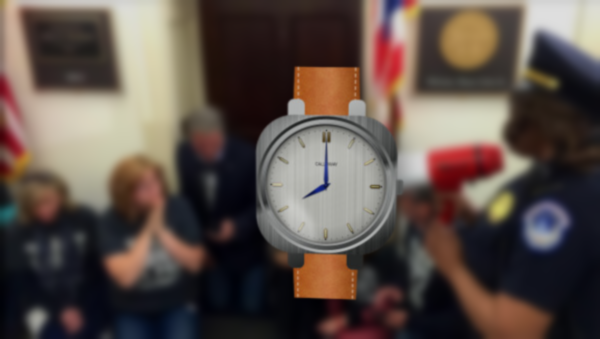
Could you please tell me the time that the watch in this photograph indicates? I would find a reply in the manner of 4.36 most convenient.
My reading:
8.00
